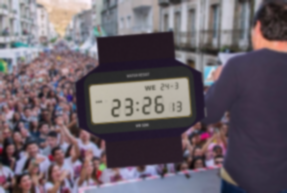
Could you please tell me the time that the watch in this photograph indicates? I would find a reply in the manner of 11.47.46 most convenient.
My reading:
23.26.13
